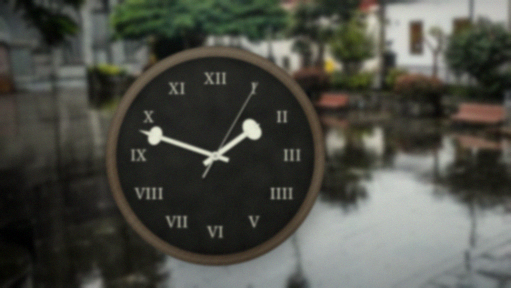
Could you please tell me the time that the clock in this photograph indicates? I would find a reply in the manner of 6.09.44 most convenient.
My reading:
1.48.05
